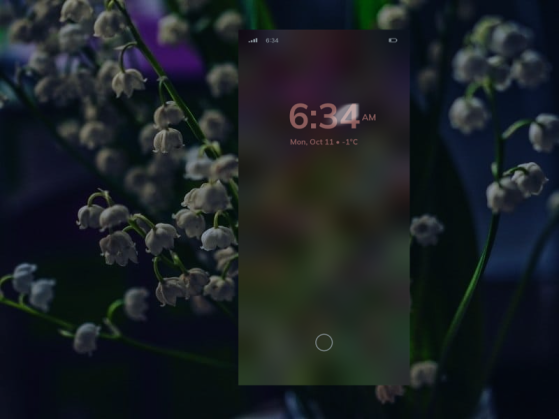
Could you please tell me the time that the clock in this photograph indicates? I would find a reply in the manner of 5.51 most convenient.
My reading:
6.34
